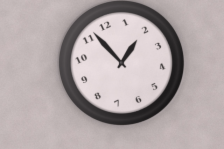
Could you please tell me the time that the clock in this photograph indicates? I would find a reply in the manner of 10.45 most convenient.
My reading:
1.57
